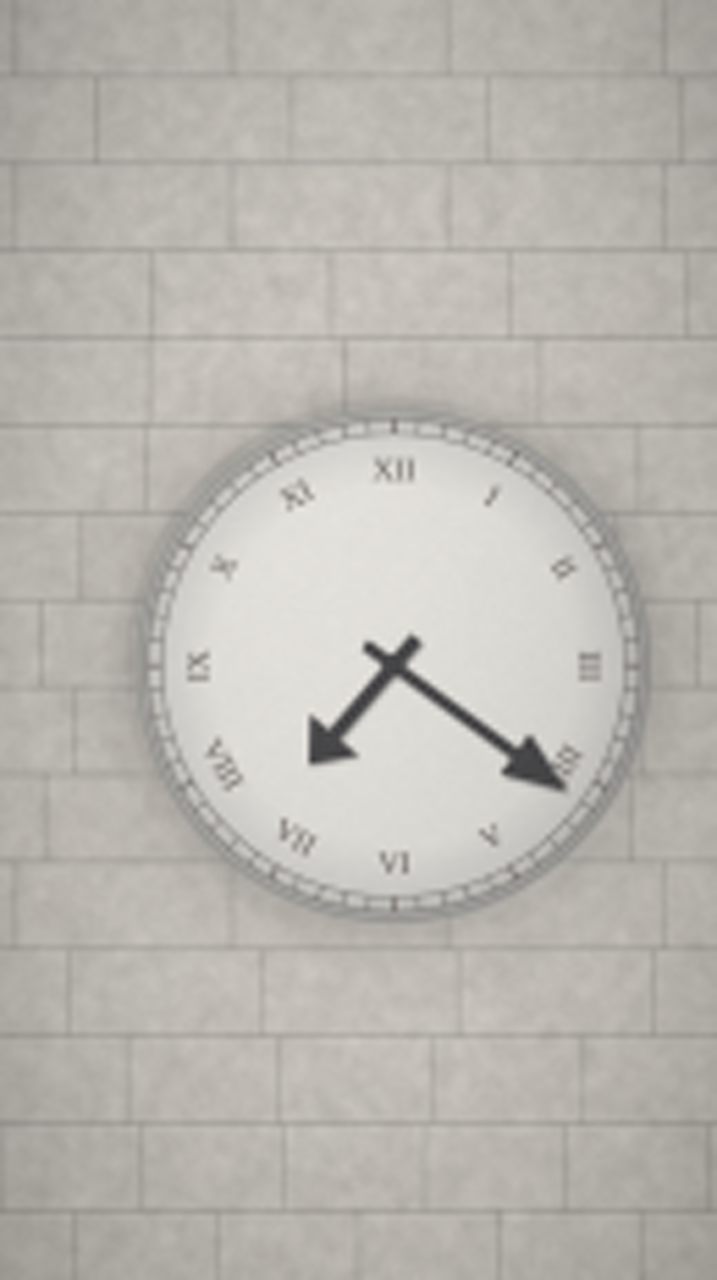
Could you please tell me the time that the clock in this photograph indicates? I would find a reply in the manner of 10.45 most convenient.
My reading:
7.21
